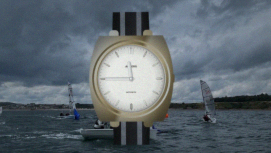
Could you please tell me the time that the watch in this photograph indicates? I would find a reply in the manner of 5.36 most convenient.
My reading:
11.45
